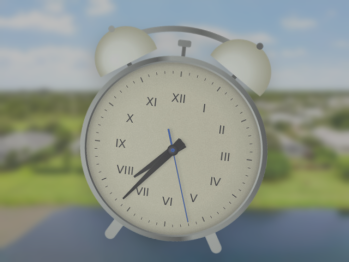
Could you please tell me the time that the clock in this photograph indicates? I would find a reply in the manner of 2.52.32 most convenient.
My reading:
7.36.27
